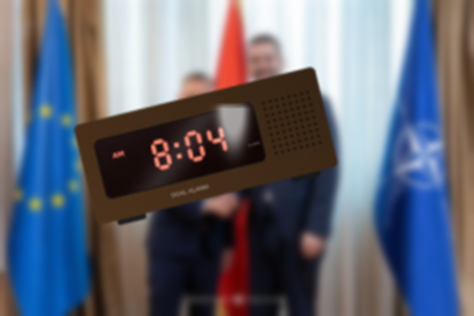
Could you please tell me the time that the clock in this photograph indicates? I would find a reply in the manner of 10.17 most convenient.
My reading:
8.04
